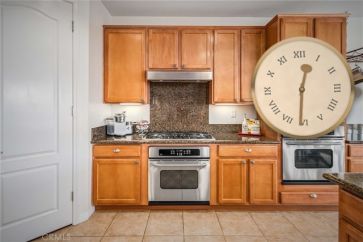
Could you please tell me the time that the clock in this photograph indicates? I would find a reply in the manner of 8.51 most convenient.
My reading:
12.31
